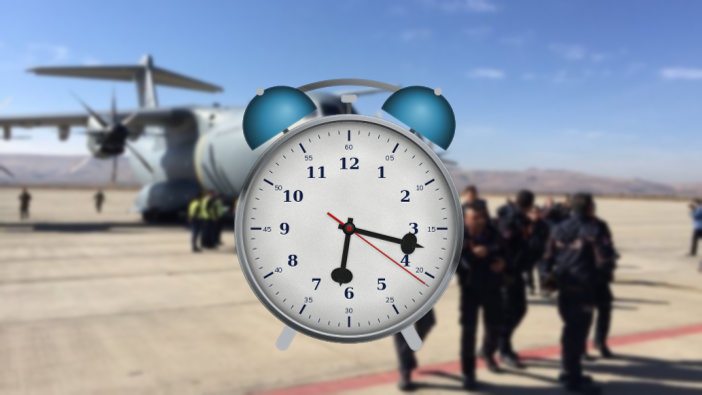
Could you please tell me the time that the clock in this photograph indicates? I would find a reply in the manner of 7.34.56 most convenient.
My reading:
6.17.21
